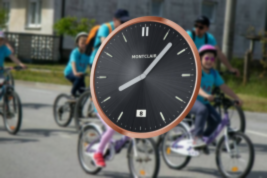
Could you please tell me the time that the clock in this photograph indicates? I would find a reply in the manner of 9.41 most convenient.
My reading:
8.07
